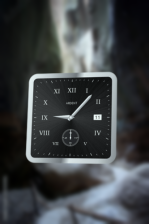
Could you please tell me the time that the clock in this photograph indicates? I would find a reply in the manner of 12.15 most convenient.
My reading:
9.07
